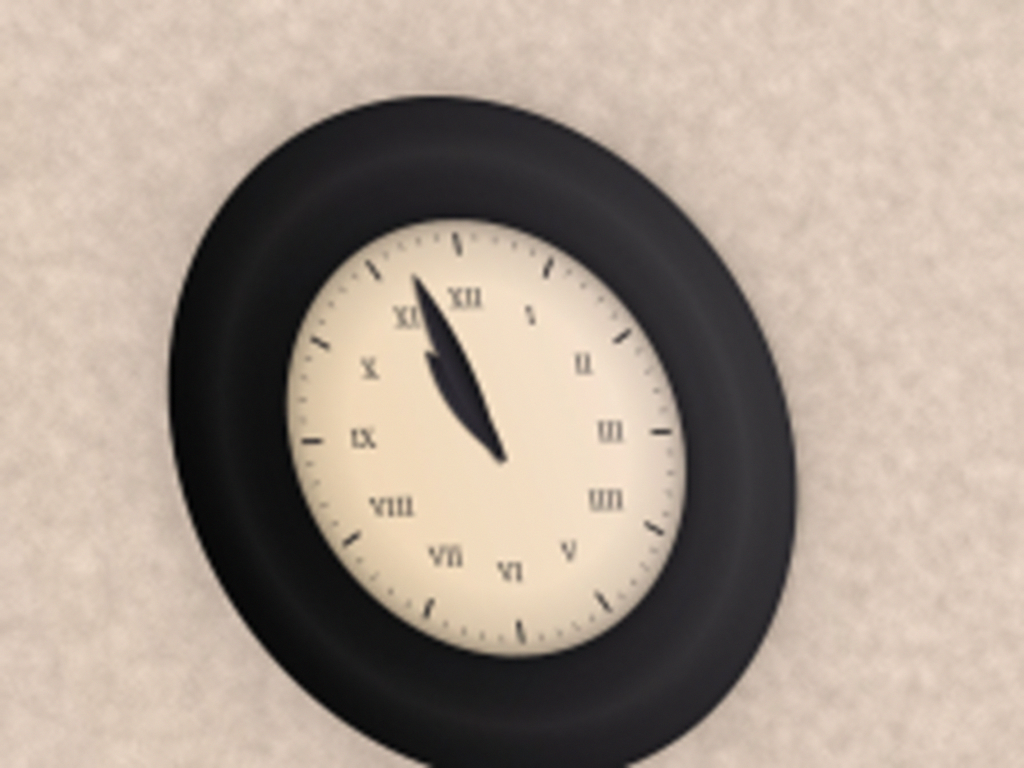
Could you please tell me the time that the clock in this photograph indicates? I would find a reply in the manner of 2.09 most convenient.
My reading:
10.57
